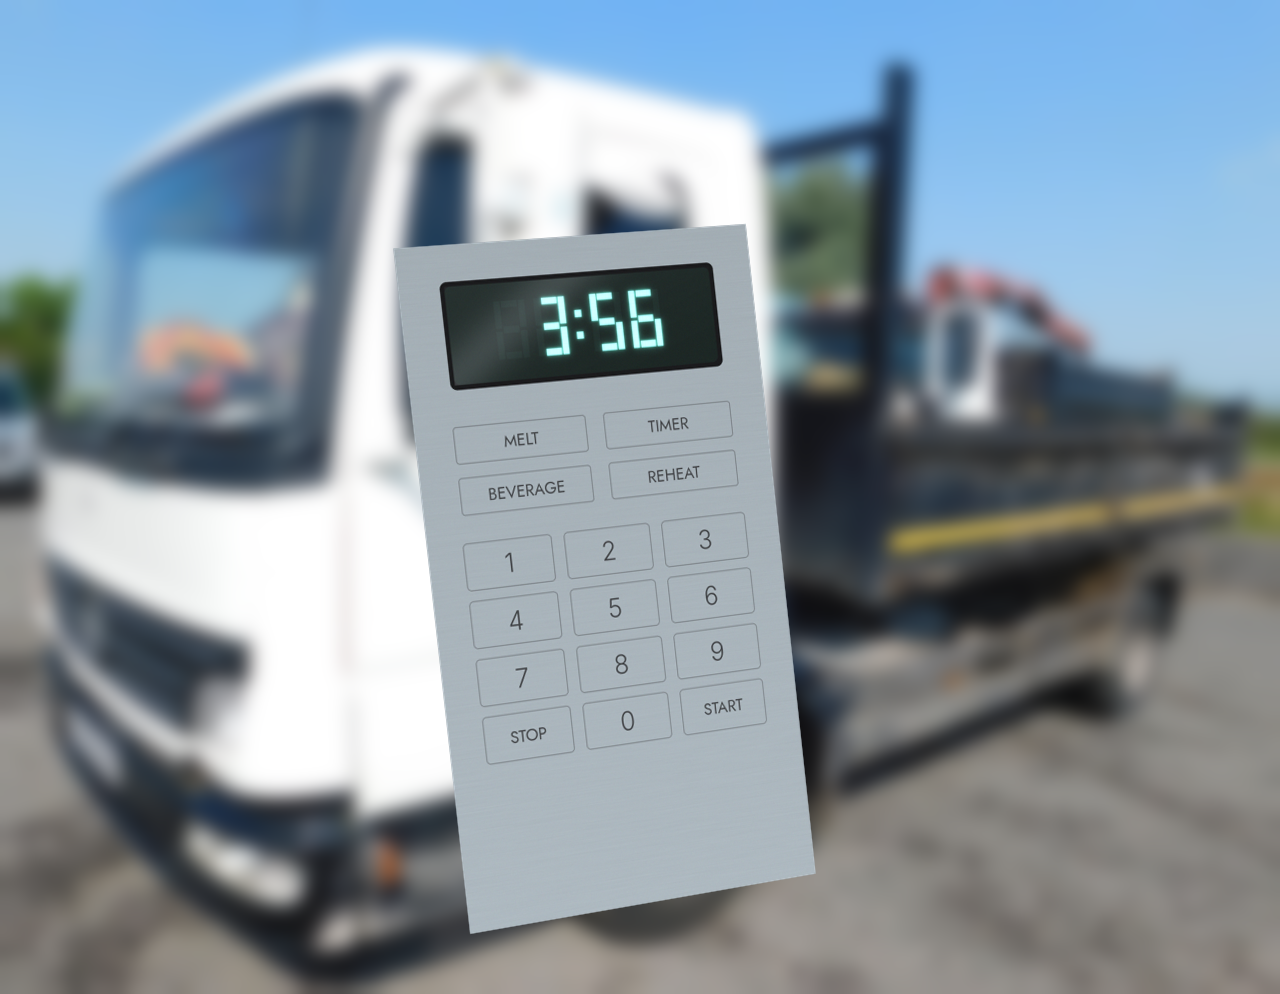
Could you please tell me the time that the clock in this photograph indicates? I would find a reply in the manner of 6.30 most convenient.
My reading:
3.56
